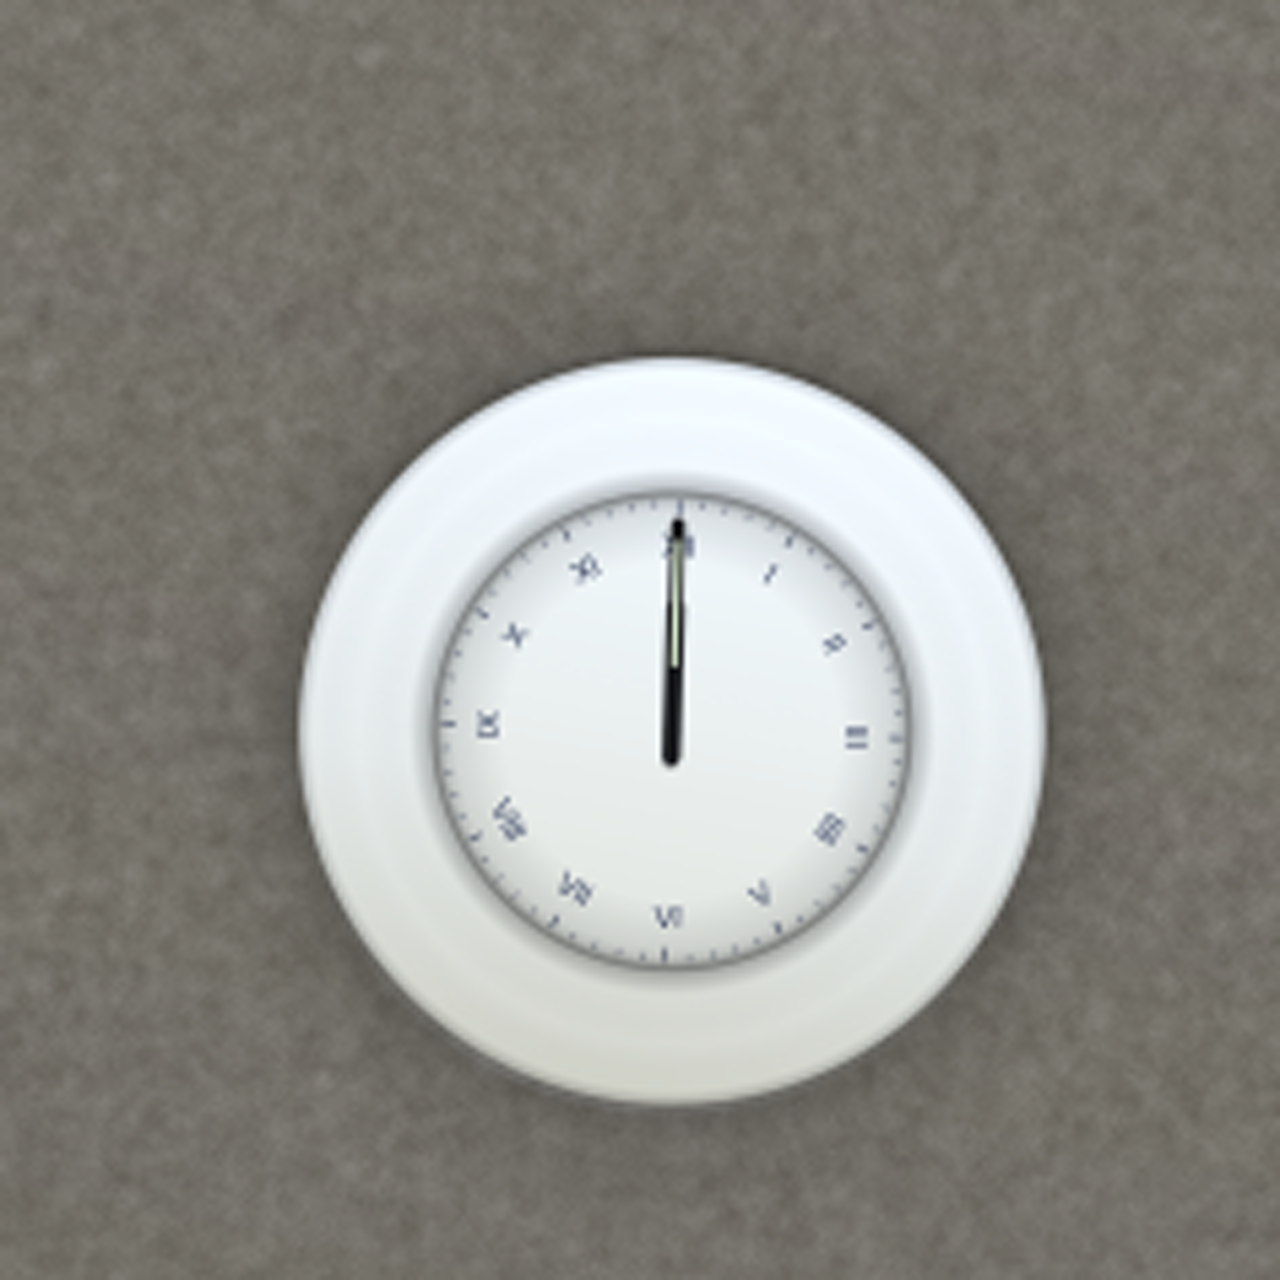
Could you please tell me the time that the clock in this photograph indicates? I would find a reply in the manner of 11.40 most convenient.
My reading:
12.00
